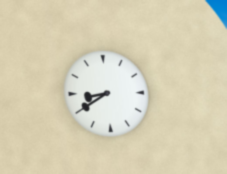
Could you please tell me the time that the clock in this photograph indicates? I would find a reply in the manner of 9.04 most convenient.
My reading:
8.40
